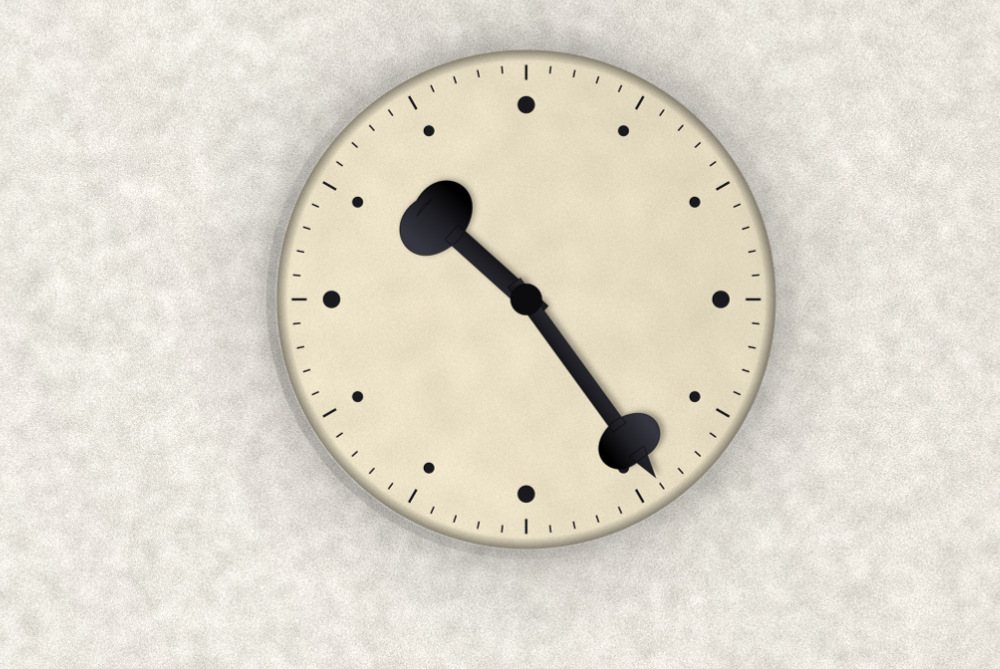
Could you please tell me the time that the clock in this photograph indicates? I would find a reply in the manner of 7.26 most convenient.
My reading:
10.24
